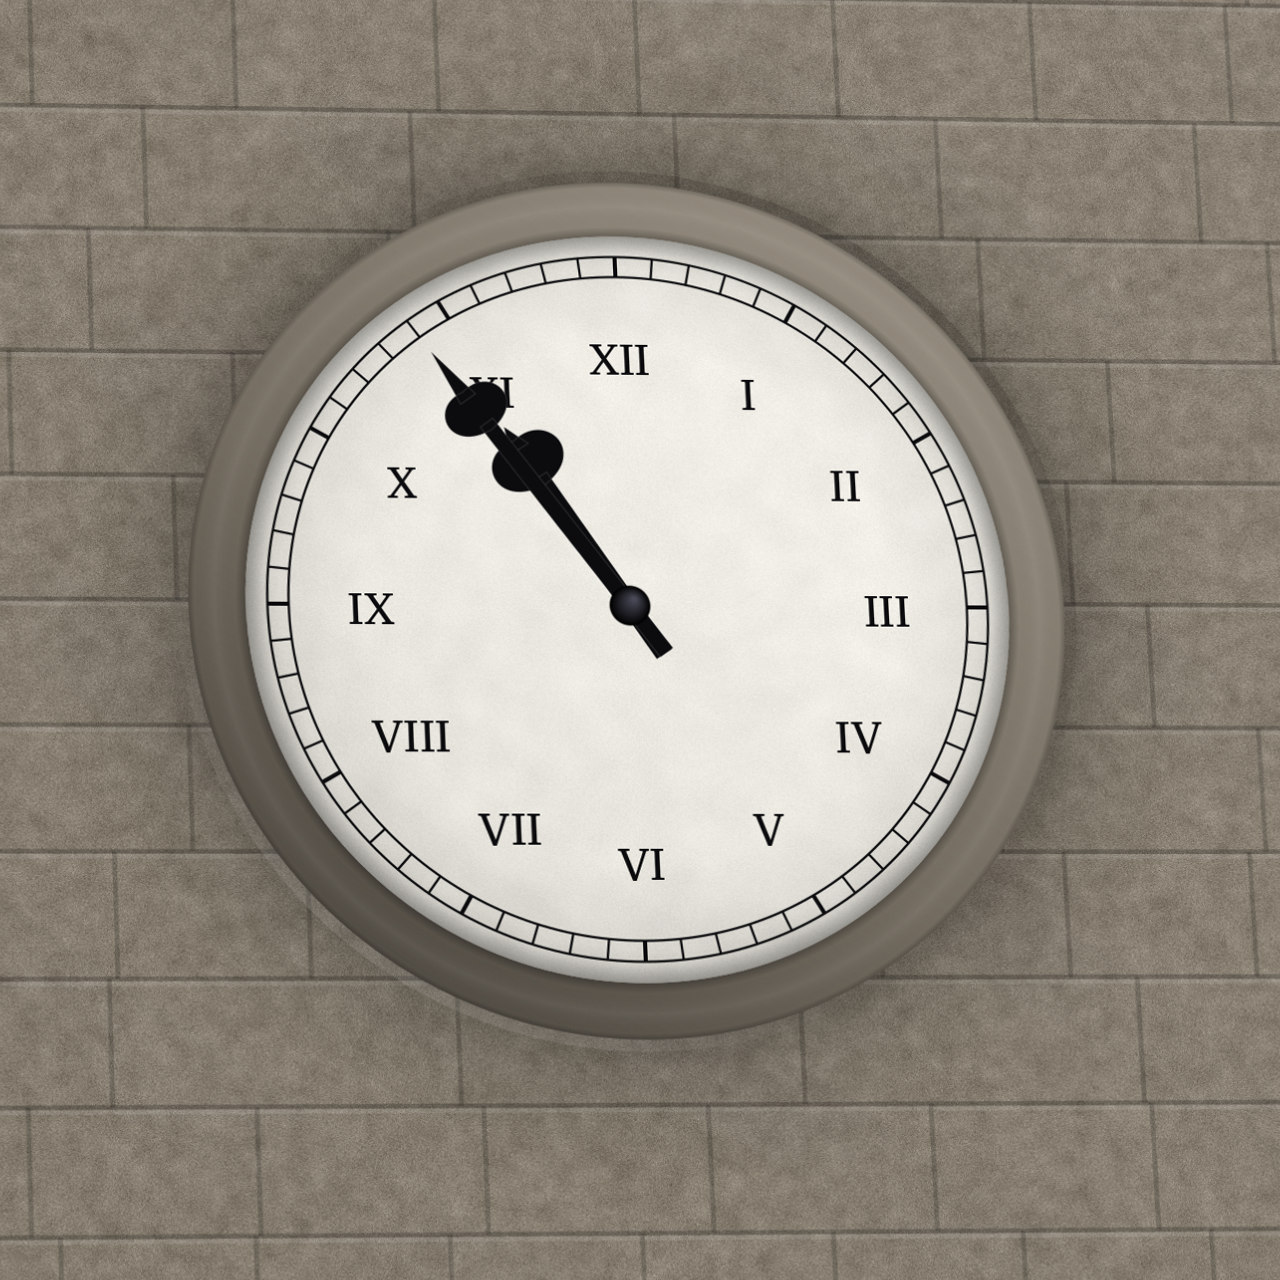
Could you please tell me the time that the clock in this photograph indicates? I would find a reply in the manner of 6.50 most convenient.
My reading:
10.54
